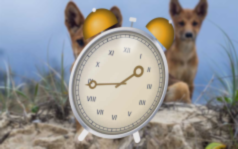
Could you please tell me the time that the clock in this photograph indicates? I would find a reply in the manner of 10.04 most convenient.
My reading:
1.44
